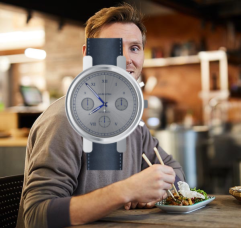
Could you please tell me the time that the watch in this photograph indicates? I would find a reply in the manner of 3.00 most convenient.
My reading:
7.53
